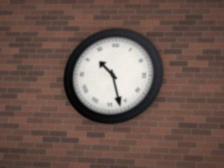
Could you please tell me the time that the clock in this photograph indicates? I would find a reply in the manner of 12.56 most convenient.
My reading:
10.27
